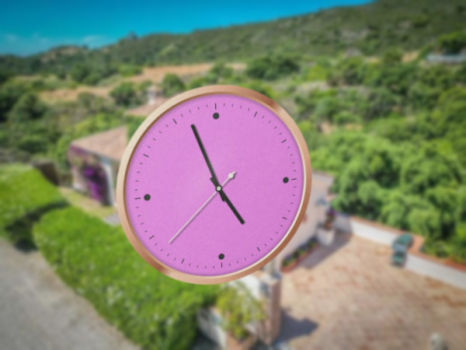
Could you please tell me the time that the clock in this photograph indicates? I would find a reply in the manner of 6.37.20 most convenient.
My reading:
4.56.38
